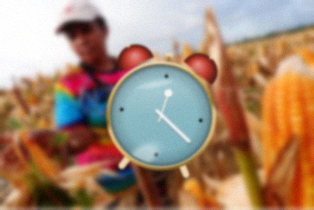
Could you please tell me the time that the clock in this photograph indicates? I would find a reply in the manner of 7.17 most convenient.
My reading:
12.21
